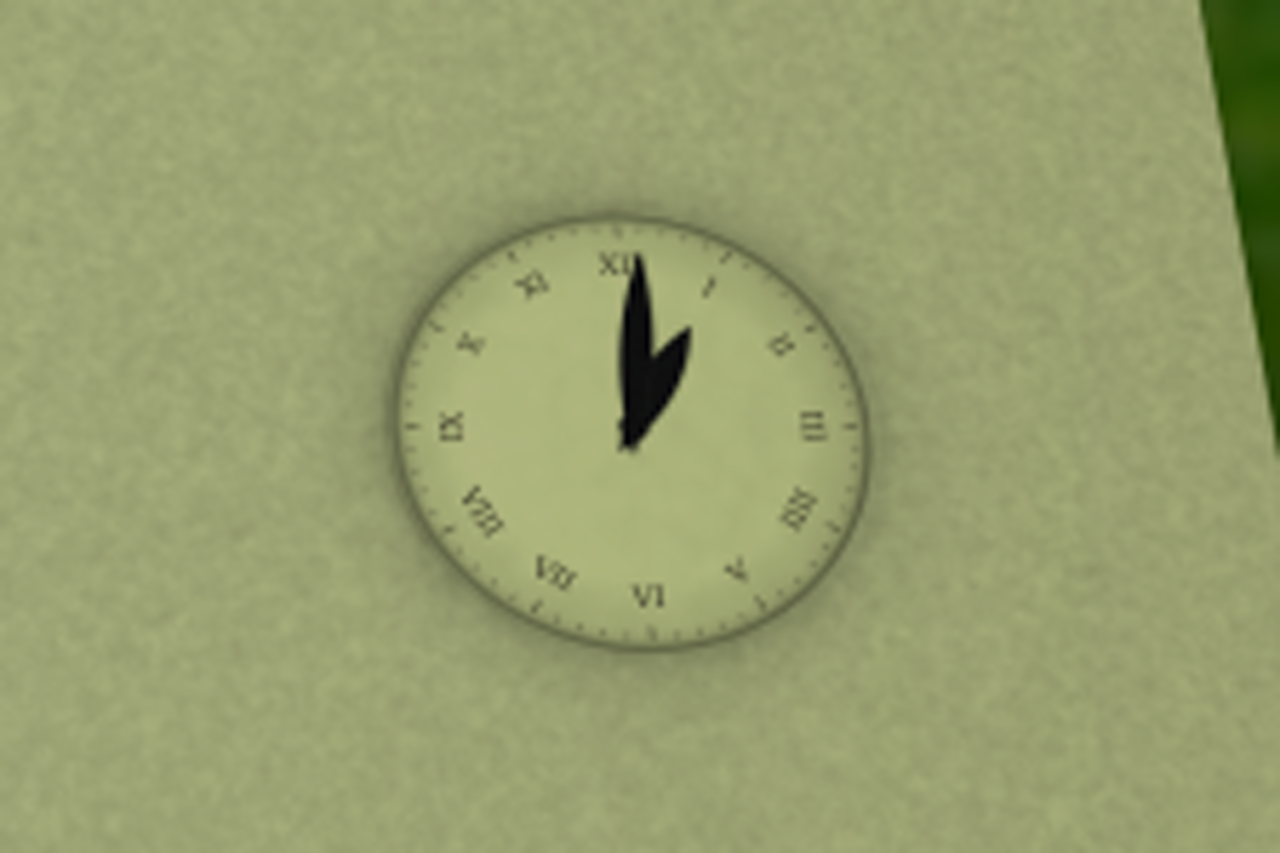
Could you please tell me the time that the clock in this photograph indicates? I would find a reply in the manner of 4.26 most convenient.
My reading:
1.01
